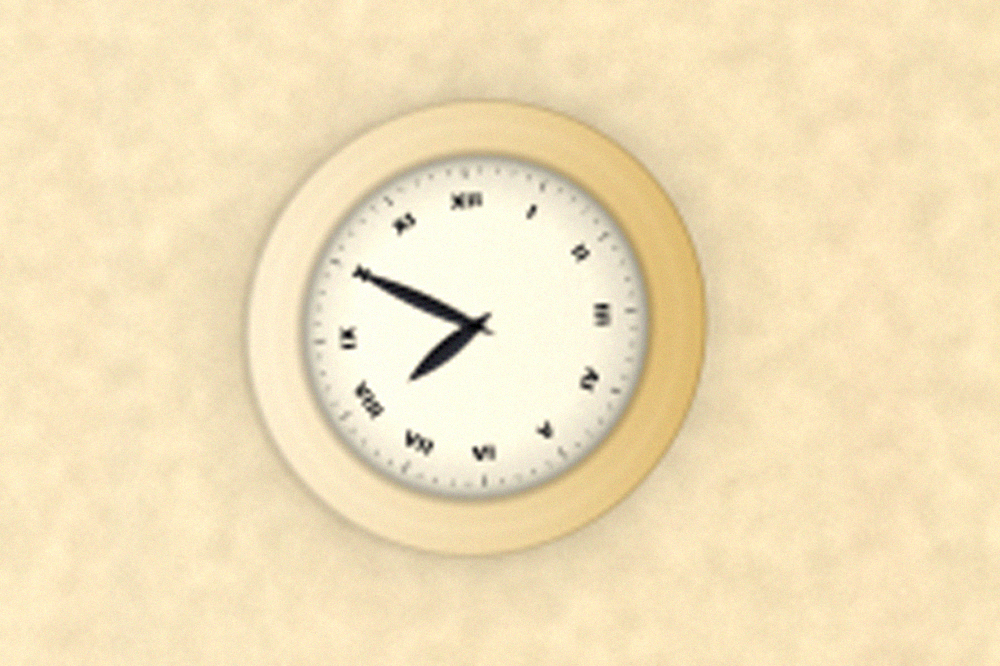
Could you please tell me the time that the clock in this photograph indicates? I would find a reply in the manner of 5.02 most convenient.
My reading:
7.50
